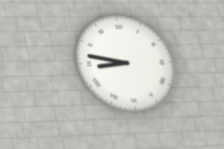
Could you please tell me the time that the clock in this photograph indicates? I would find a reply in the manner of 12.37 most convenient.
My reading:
8.47
